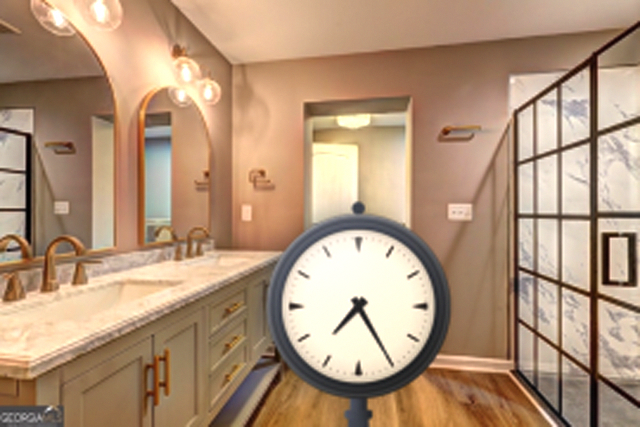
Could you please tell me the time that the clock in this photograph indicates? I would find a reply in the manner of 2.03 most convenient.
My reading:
7.25
